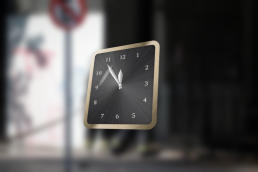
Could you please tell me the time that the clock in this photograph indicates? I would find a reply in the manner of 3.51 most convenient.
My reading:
11.54
